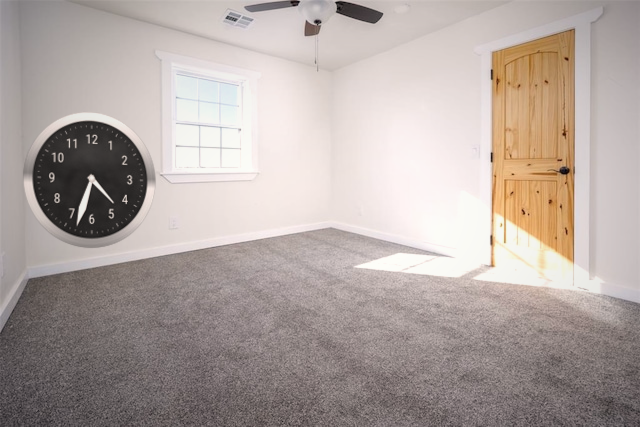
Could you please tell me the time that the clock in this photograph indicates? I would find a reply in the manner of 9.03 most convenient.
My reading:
4.33
